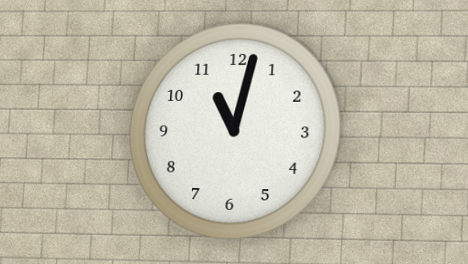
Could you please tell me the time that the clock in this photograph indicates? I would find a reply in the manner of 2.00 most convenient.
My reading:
11.02
